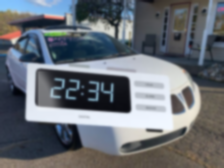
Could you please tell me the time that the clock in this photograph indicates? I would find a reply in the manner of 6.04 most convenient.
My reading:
22.34
